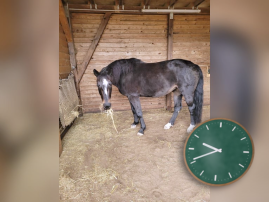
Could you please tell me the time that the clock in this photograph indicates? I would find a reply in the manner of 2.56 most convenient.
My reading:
9.41
